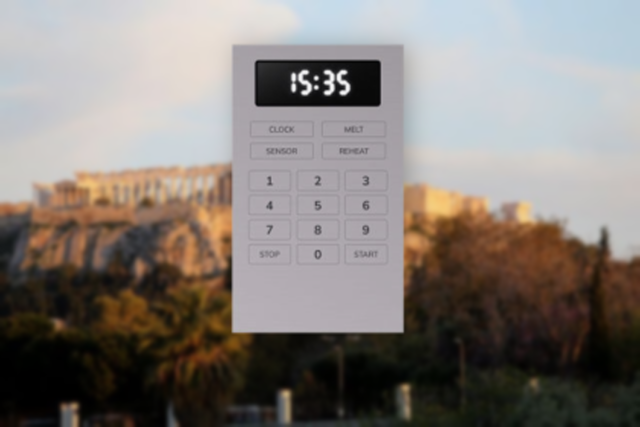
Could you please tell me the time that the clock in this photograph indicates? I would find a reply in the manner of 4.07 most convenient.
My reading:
15.35
